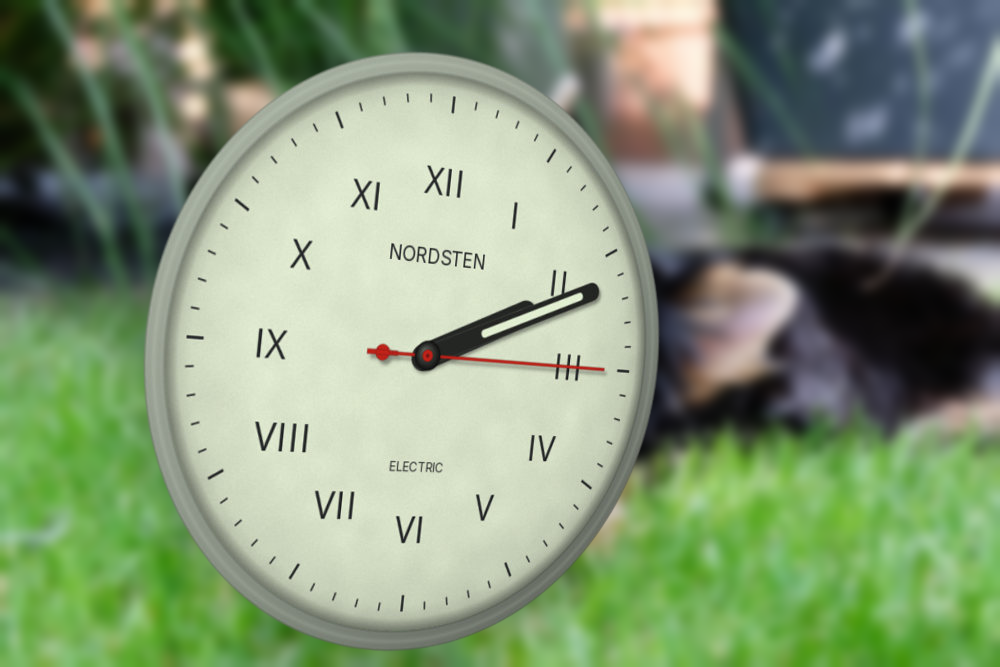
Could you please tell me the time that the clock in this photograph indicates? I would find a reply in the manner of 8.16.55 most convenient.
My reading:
2.11.15
